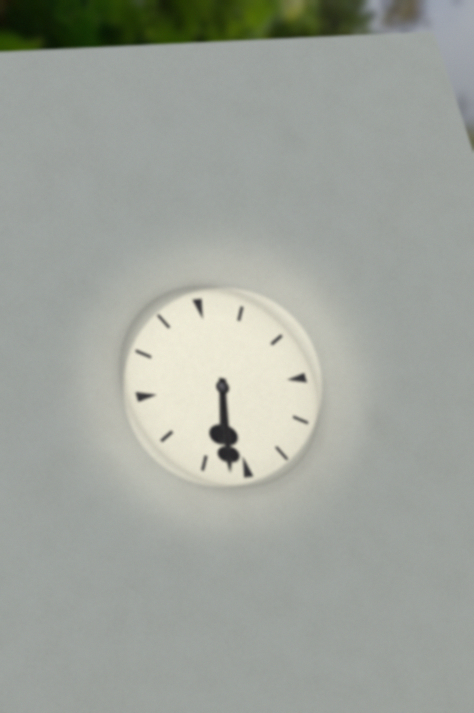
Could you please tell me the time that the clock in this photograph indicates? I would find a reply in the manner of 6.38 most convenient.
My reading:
6.32
